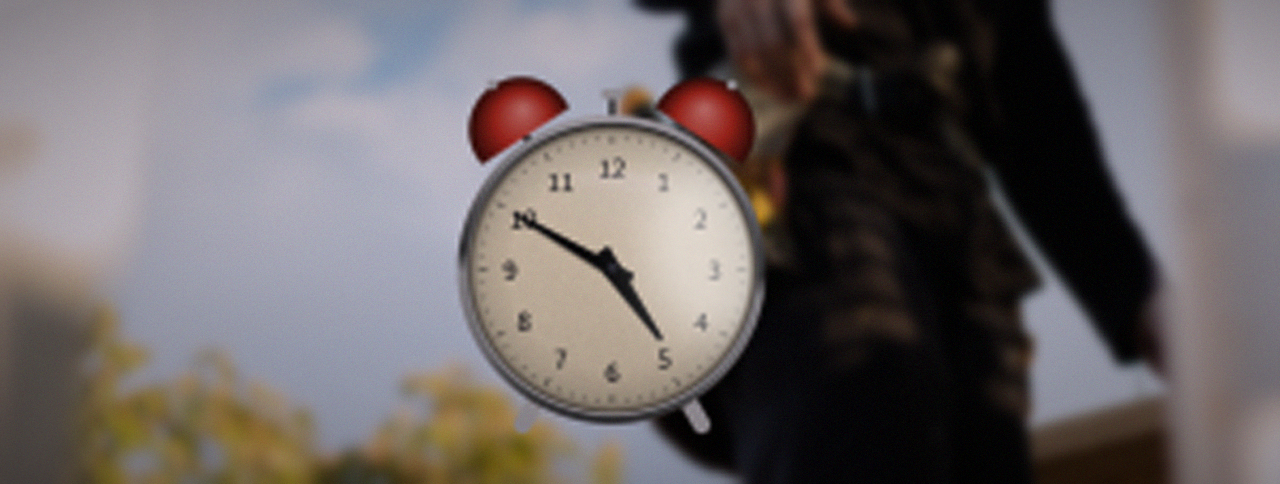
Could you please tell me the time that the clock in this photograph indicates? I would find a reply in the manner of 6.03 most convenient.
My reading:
4.50
